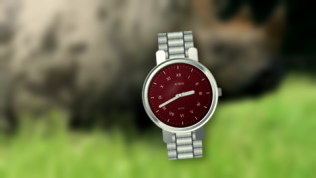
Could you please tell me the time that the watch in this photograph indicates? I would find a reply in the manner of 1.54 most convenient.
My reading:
2.41
